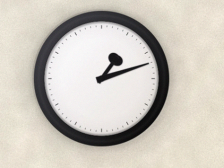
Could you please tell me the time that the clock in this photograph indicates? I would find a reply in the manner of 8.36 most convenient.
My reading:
1.12
